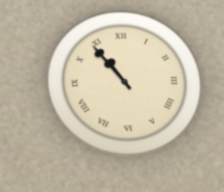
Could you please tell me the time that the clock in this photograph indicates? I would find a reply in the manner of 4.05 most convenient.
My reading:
10.54
